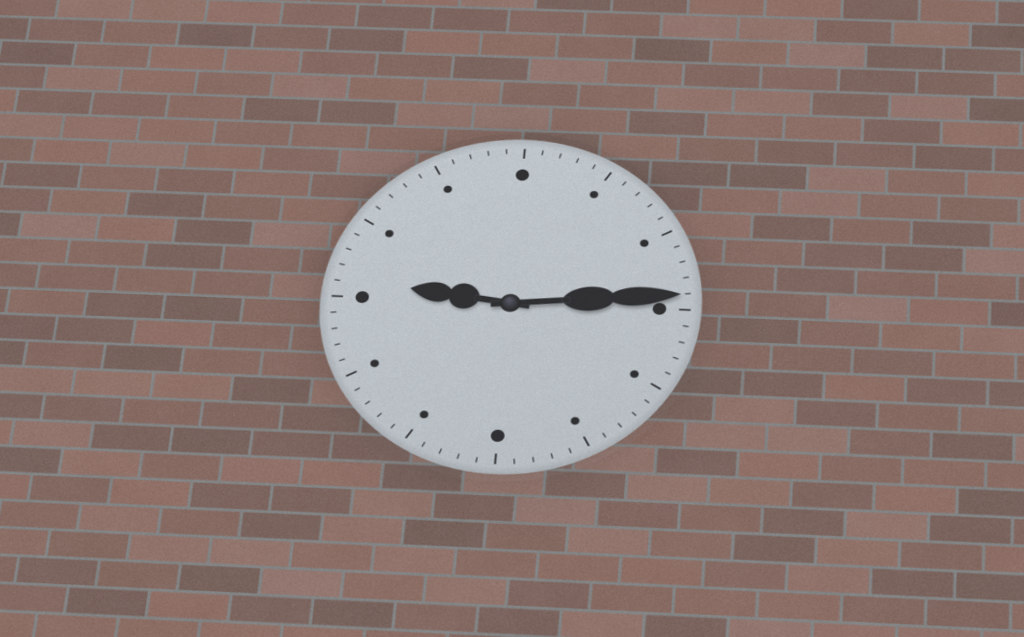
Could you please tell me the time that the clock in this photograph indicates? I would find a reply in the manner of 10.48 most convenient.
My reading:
9.14
